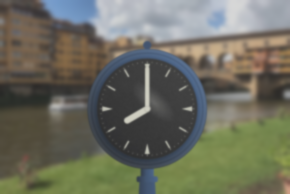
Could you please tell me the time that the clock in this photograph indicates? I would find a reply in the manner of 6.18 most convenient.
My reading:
8.00
